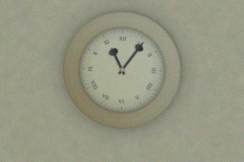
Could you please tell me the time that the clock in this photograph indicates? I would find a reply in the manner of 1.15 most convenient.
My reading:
11.06
